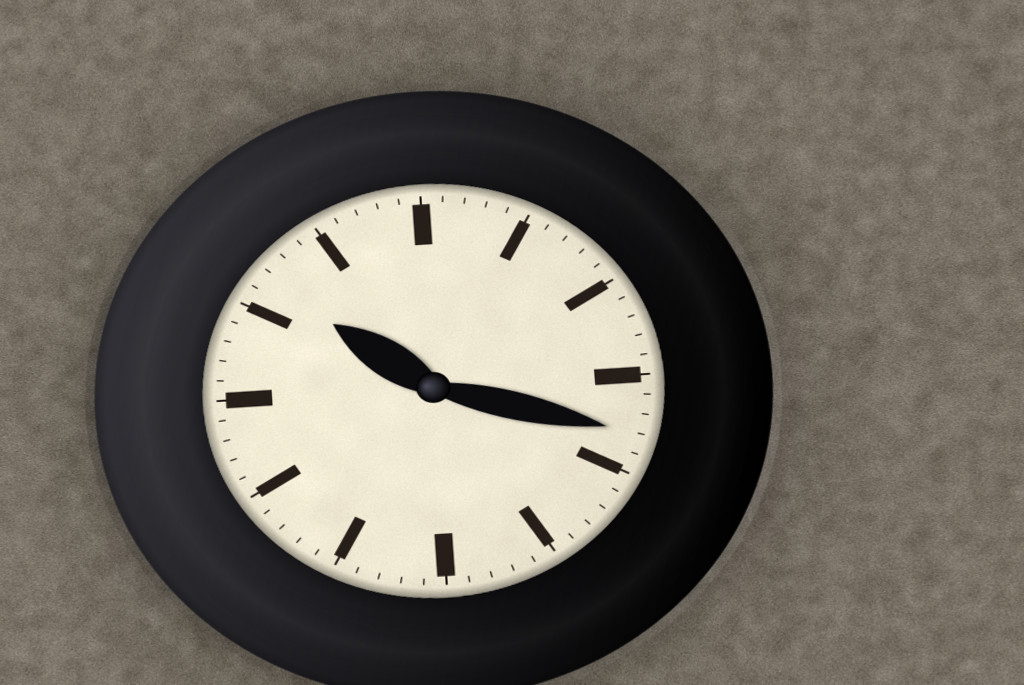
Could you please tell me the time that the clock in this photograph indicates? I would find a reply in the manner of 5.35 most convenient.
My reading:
10.18
